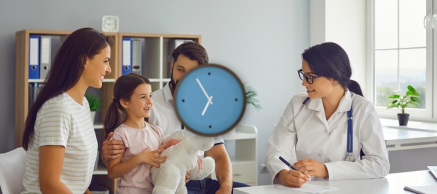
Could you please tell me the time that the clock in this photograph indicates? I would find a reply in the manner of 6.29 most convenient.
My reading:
6.55
